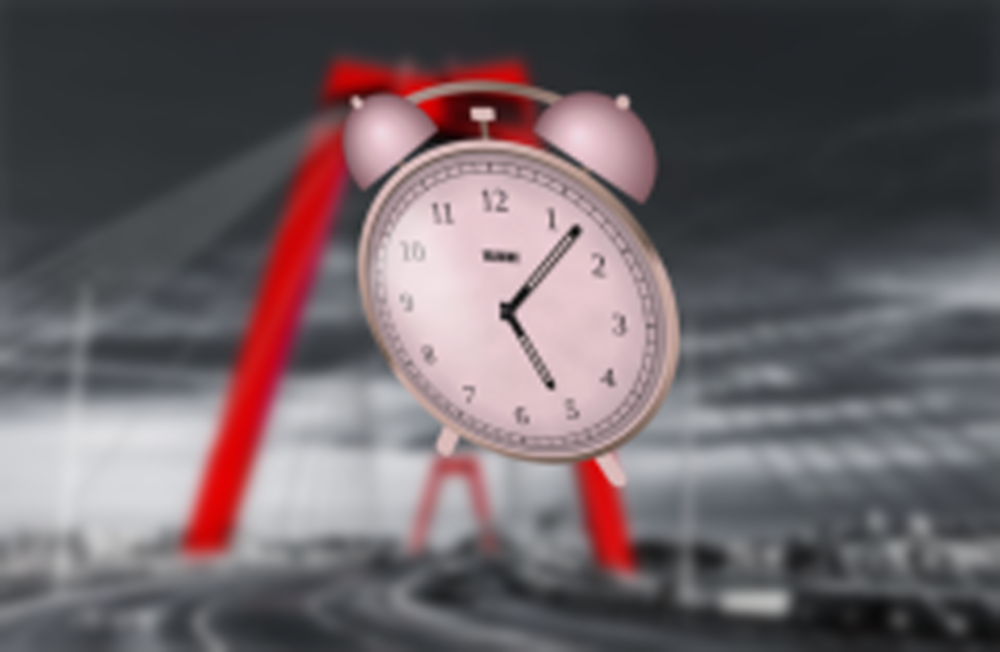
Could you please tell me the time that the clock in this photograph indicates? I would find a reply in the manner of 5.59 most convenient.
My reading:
5.07
